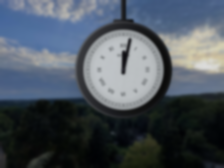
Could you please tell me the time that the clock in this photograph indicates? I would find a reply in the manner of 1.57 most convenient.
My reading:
12.02
